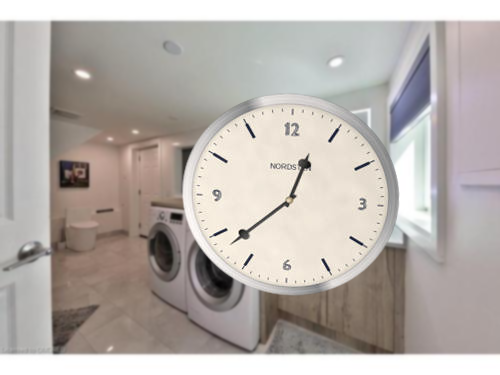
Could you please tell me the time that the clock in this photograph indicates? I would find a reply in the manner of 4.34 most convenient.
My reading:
12.38
